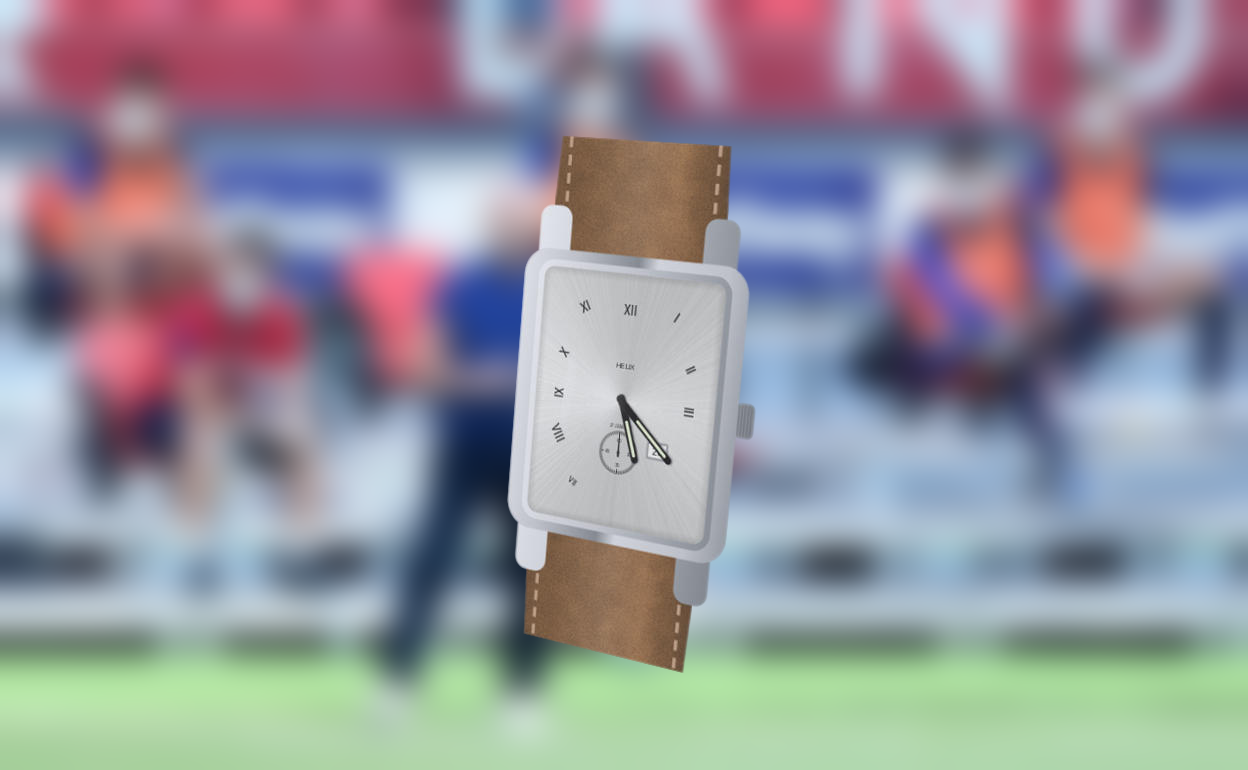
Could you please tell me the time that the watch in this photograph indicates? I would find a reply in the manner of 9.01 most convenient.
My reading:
5.22
